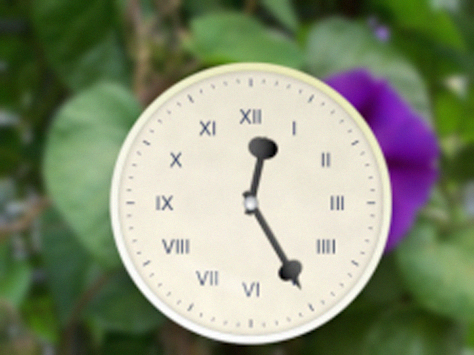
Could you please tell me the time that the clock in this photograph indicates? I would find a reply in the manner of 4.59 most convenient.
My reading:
12.25
